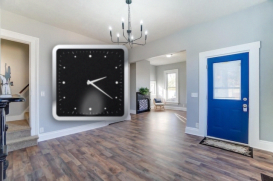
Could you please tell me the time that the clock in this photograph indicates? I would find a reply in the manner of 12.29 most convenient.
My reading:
2.21
